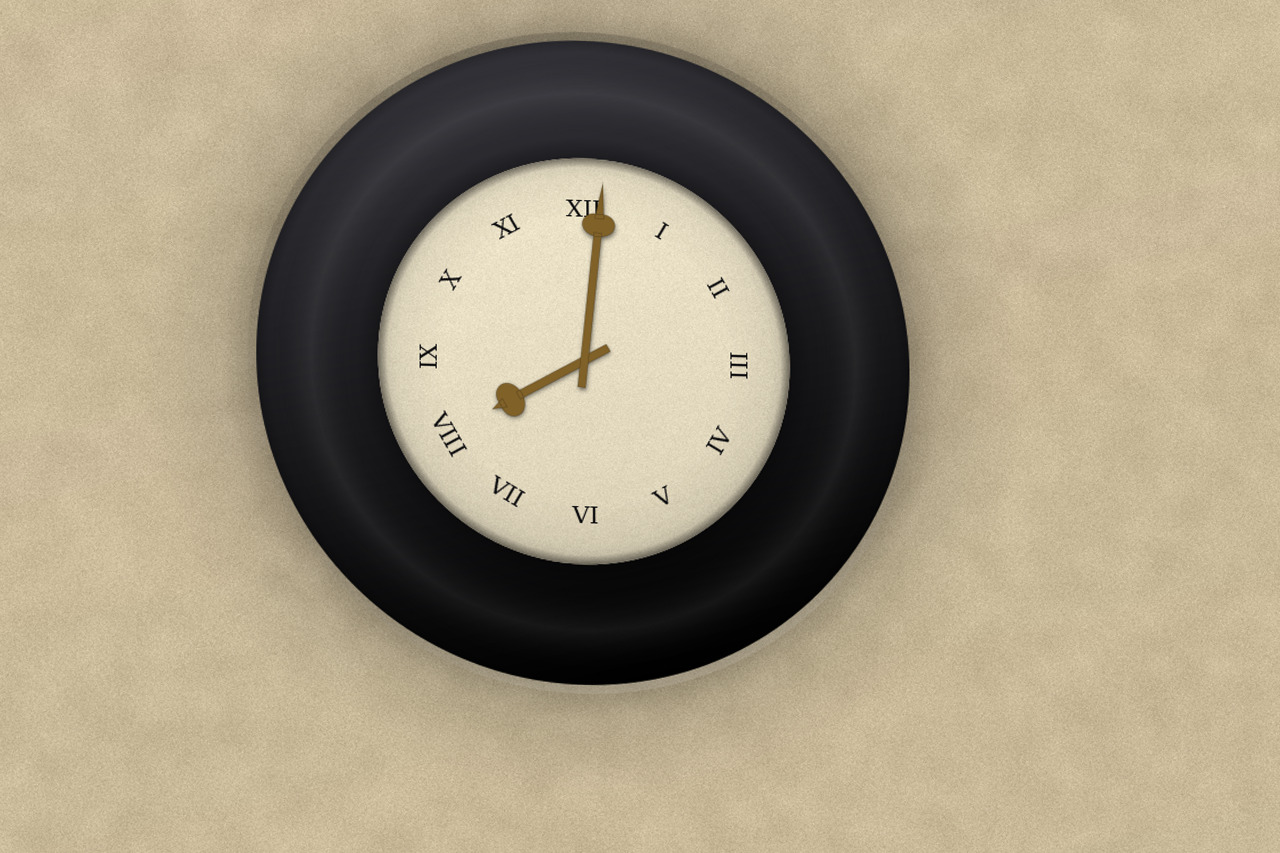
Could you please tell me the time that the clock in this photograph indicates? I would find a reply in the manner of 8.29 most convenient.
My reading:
8.01
